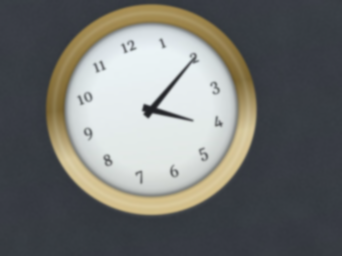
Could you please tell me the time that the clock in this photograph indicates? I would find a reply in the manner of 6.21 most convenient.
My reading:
4.10
